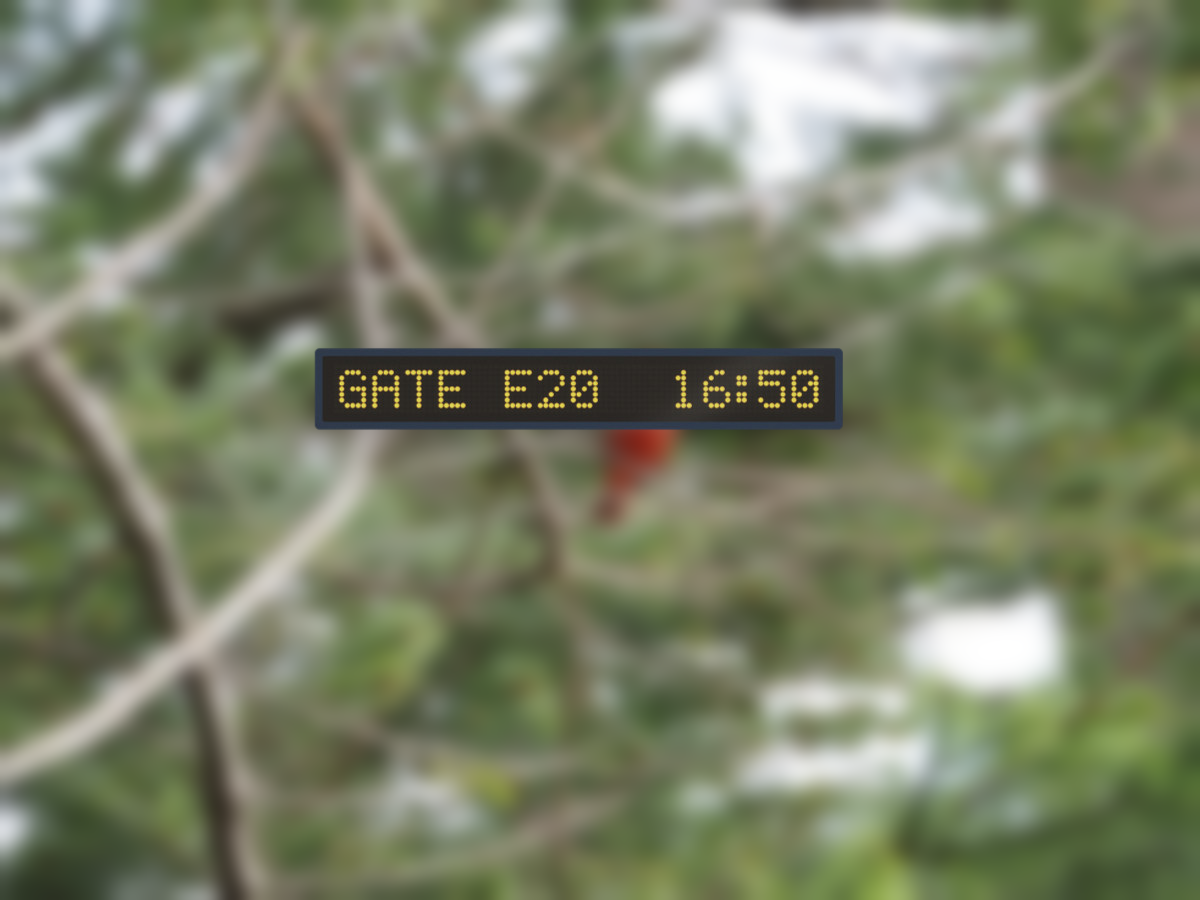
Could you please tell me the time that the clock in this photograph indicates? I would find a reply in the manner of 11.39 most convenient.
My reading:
16.50
